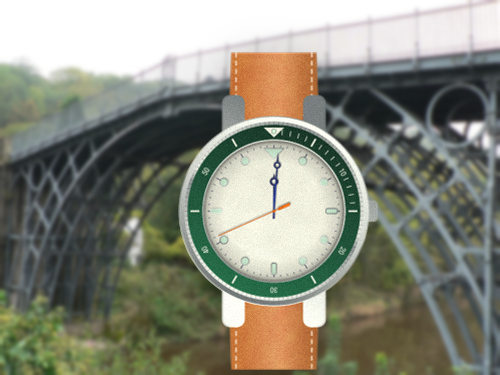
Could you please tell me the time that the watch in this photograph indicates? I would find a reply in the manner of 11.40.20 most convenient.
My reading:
12.00.41
